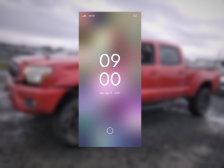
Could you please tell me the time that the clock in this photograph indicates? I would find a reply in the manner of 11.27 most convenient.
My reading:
9.00
